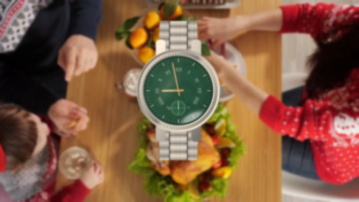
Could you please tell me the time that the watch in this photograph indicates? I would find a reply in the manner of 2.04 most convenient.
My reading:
8.58
